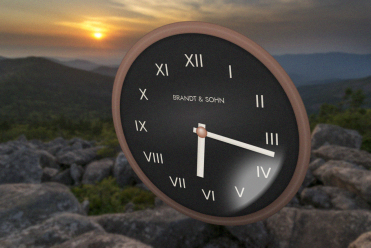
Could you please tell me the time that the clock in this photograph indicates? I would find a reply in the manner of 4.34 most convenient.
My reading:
6.17
